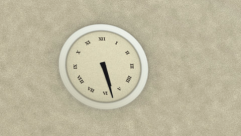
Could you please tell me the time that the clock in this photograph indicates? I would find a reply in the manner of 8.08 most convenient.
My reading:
5.28
